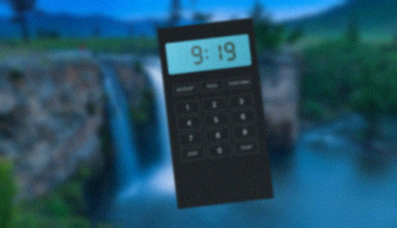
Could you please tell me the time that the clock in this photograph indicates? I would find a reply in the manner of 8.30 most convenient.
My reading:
9.19
